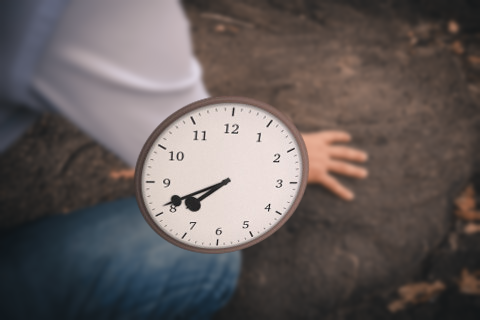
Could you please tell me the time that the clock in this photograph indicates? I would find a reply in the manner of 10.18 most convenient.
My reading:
7.41
